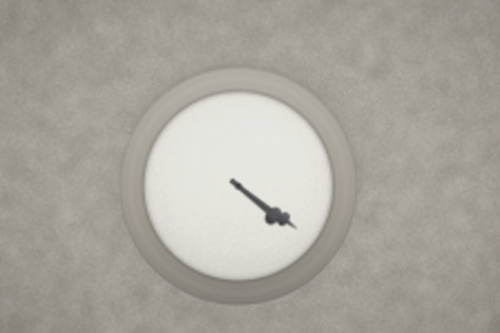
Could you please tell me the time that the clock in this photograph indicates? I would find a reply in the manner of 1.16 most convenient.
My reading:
4.21
